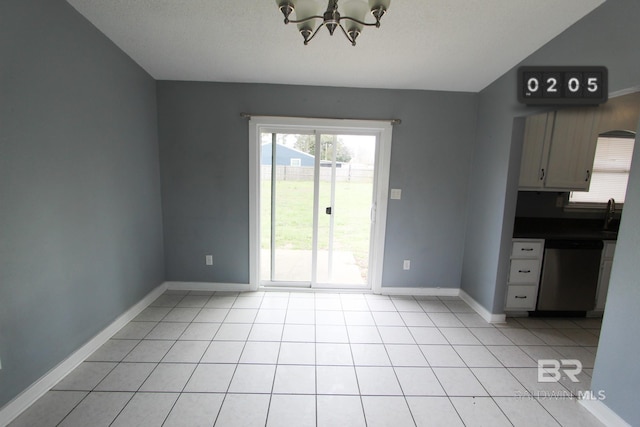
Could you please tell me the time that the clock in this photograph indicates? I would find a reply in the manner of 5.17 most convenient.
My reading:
2.05
